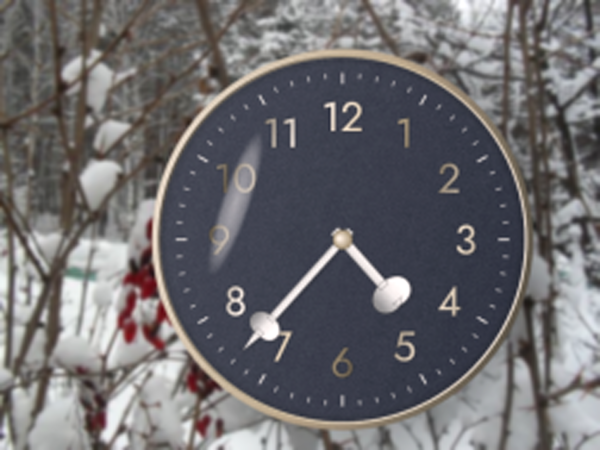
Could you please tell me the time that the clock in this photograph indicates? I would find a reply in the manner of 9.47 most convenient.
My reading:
4.37
